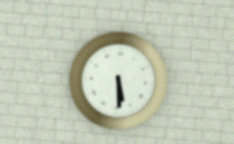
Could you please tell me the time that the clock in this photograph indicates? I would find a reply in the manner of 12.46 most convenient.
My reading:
5.29
